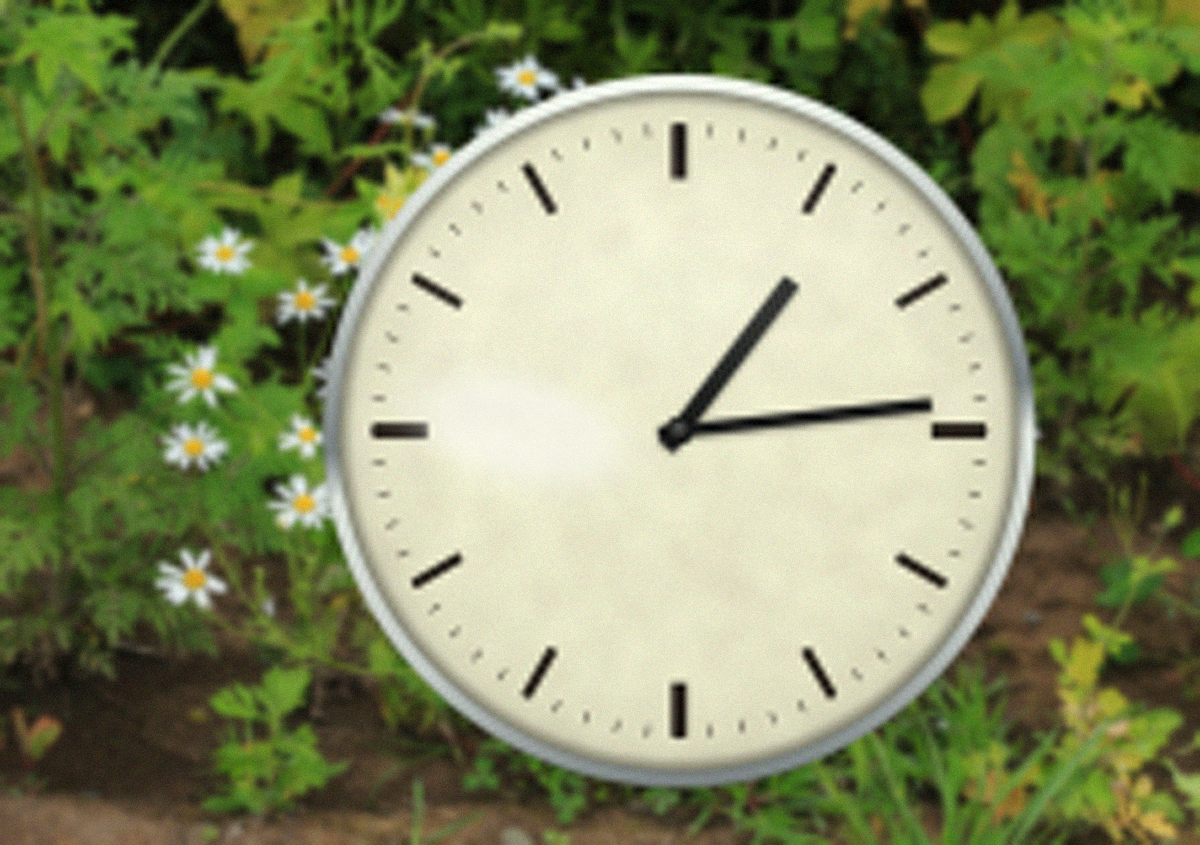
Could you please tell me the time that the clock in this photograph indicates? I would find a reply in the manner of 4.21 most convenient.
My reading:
1.14
